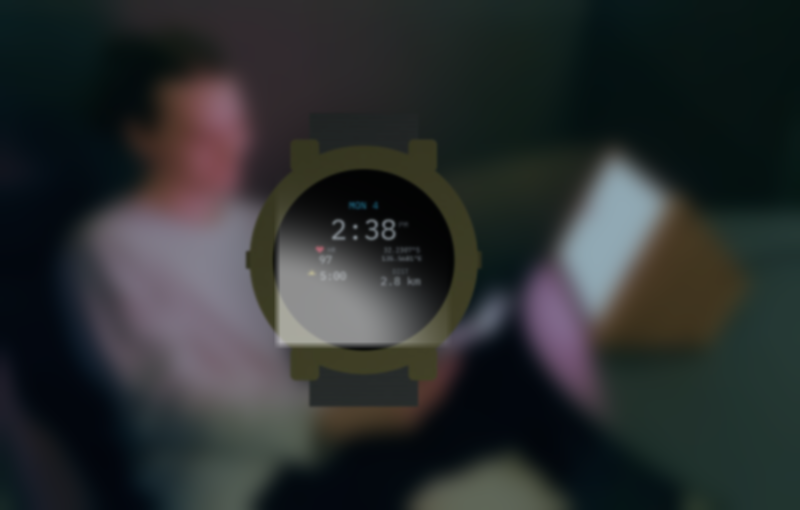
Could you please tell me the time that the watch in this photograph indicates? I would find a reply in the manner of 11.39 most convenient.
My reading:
2.38
